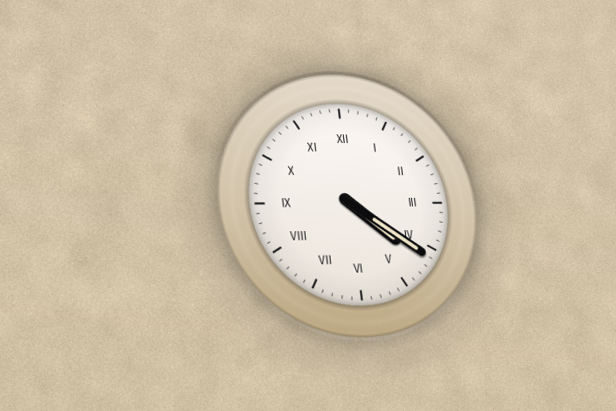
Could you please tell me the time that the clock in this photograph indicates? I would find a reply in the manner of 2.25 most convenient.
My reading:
4.21
